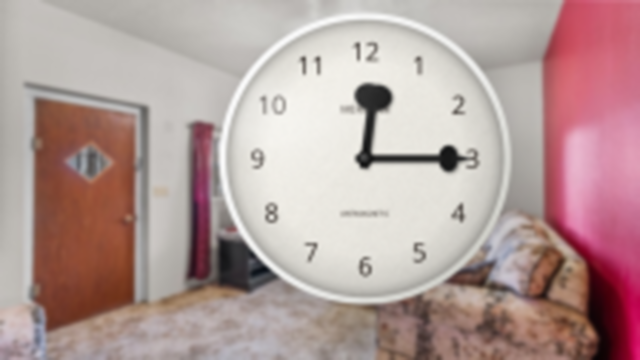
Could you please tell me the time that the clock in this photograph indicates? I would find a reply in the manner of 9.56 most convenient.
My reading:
12.15
